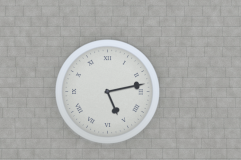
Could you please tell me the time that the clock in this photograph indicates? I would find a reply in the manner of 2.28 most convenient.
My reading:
5.13
